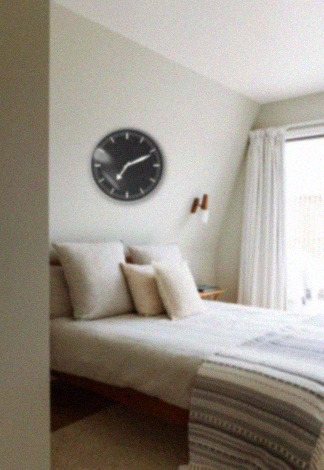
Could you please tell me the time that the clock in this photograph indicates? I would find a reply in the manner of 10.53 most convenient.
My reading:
7.11
